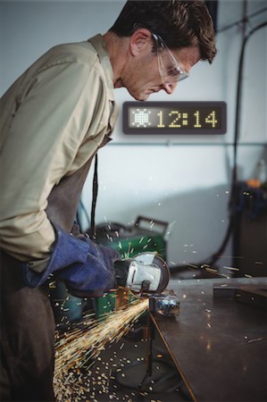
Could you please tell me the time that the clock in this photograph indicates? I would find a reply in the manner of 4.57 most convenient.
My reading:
12.14
